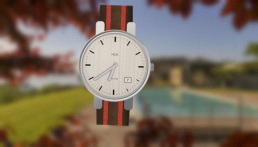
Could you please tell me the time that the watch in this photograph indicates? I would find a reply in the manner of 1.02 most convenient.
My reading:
6.39
